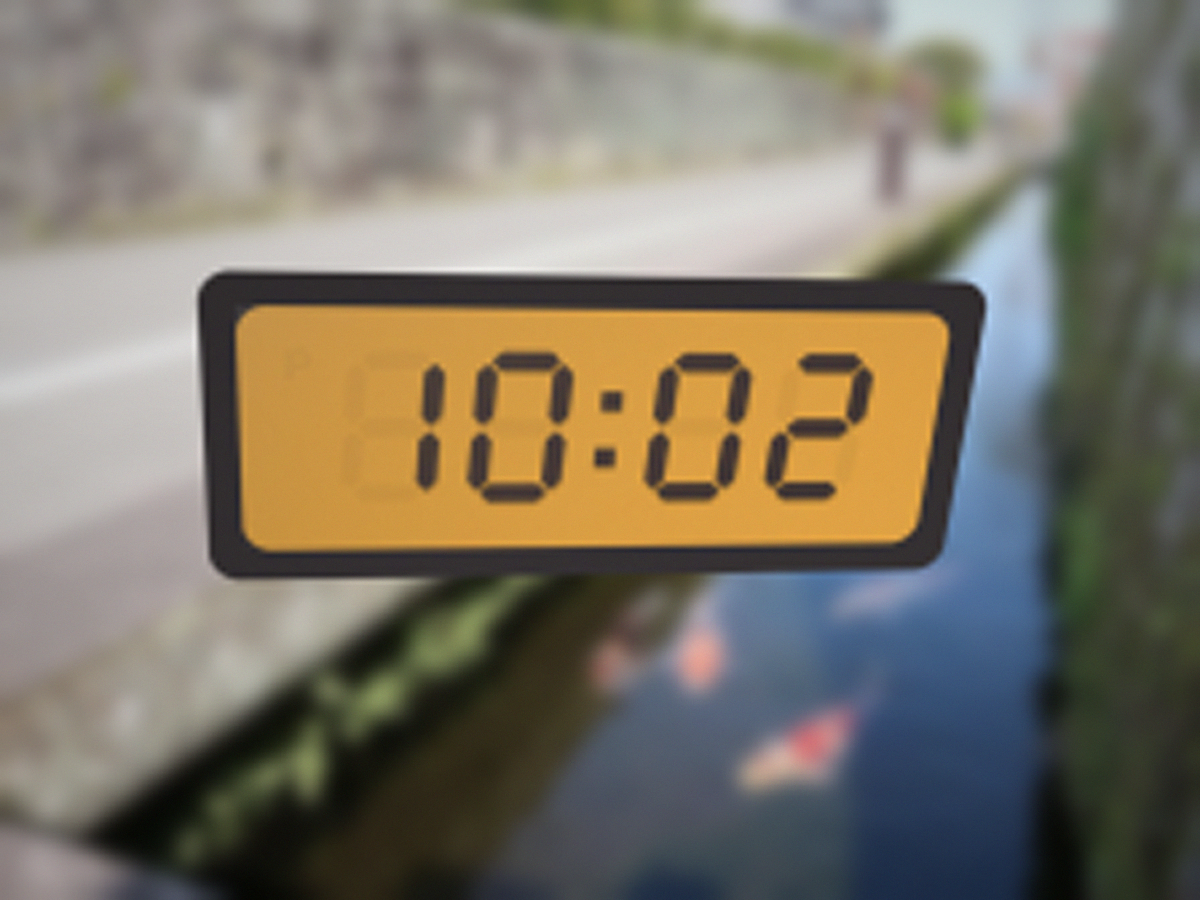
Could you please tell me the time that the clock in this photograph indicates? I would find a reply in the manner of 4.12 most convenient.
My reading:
10.02
